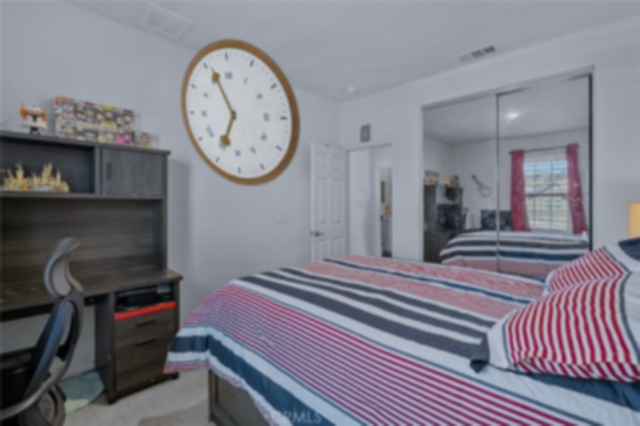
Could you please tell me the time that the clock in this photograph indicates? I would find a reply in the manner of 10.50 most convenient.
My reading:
6.56
